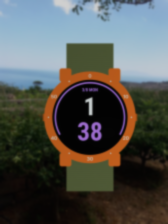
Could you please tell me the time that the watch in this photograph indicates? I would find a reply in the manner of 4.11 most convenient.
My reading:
1.38
